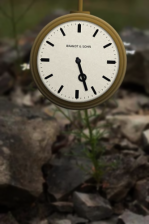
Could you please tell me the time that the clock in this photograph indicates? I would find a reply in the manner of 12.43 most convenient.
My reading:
5.27
